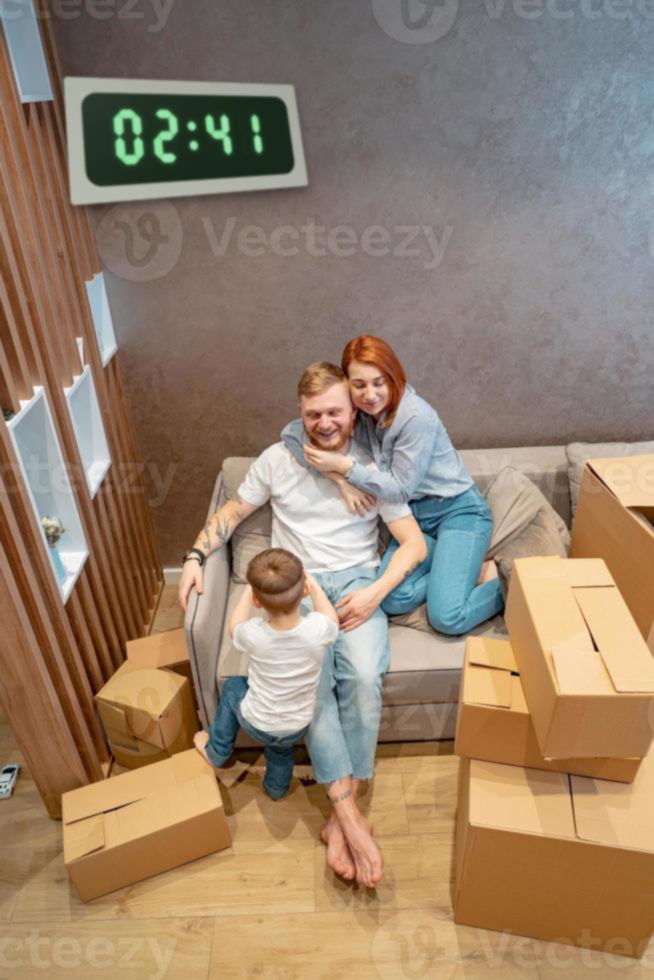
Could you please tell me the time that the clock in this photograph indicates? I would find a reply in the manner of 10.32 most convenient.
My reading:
2.41
